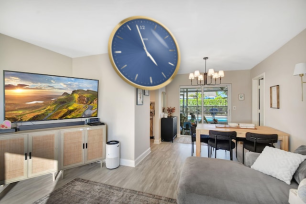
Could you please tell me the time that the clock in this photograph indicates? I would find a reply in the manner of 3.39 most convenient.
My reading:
4.58
